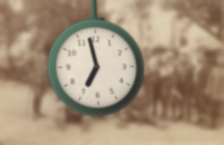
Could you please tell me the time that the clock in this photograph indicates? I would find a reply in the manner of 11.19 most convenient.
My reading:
6.58
